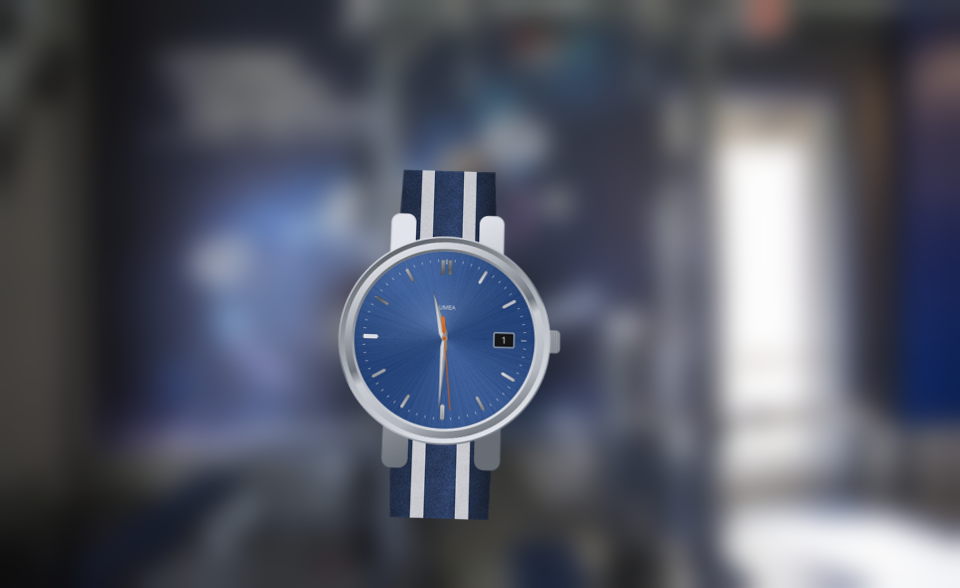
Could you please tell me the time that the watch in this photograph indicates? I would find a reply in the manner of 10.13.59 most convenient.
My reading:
11.30.29
